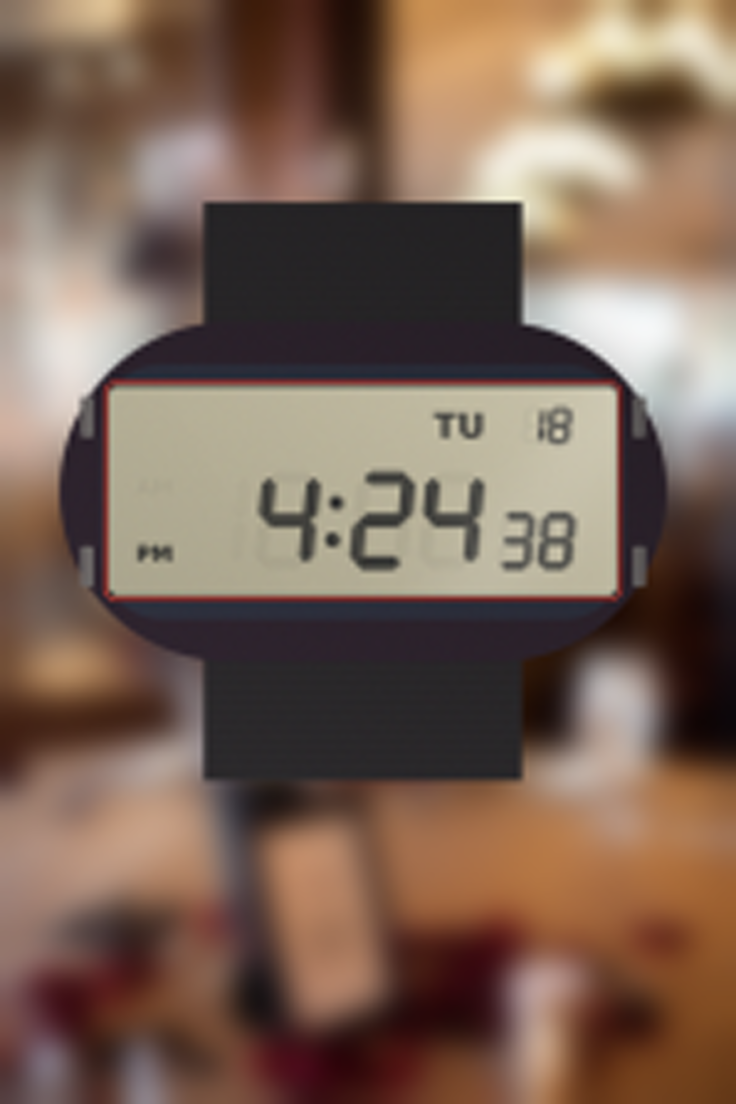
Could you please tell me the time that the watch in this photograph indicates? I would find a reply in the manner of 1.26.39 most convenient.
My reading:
4.24.38
